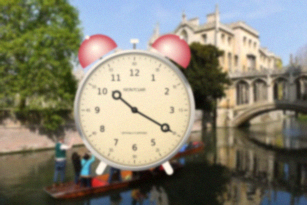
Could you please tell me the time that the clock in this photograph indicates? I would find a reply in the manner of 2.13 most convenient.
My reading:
10.20
